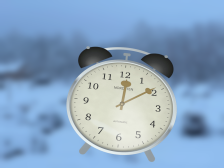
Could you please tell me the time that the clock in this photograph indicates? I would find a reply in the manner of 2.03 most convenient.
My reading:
12.09
